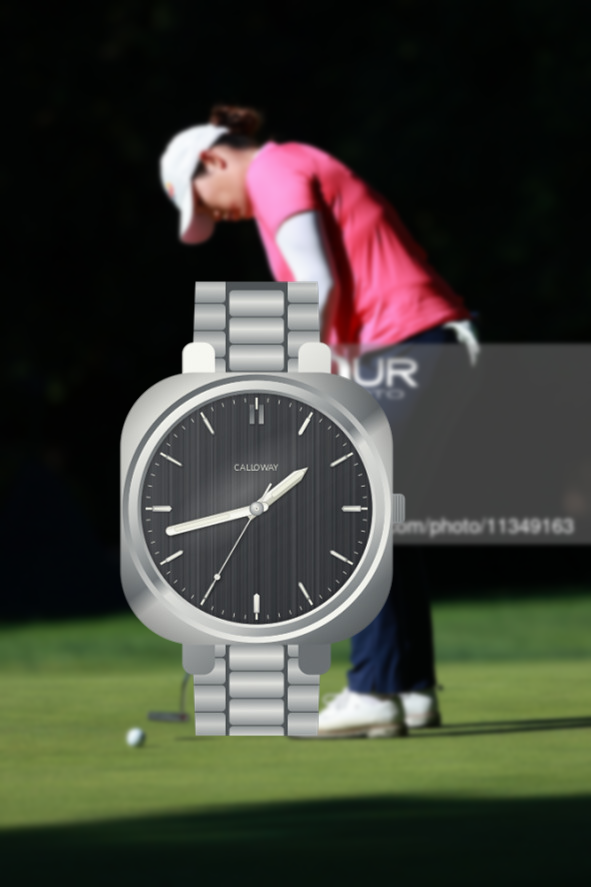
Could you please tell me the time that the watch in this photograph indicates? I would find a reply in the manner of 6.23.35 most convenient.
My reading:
1.42.35
